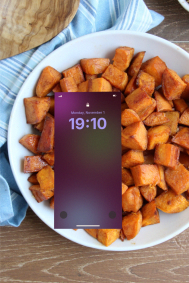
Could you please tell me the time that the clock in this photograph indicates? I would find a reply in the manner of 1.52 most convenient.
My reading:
19.10
